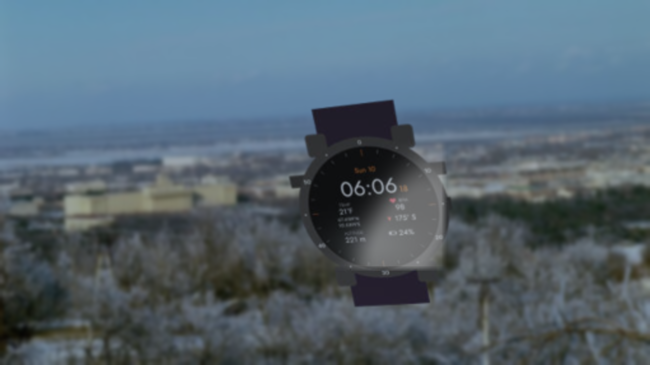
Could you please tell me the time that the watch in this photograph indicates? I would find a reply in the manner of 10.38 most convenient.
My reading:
6.06
